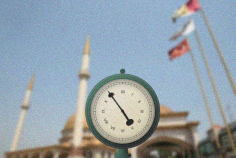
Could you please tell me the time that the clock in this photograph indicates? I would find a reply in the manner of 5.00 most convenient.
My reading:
4.54
